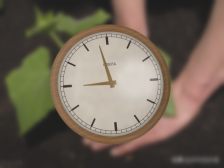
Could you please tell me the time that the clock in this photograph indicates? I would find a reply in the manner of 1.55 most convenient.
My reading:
8.58
